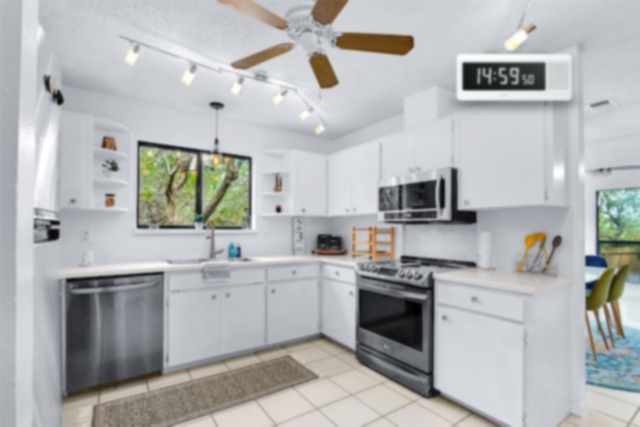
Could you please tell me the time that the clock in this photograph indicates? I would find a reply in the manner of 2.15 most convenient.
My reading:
14.59
